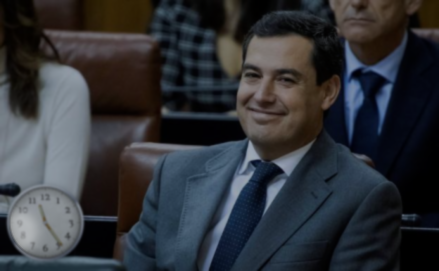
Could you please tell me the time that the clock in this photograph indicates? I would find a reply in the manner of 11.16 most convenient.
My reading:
11.24
